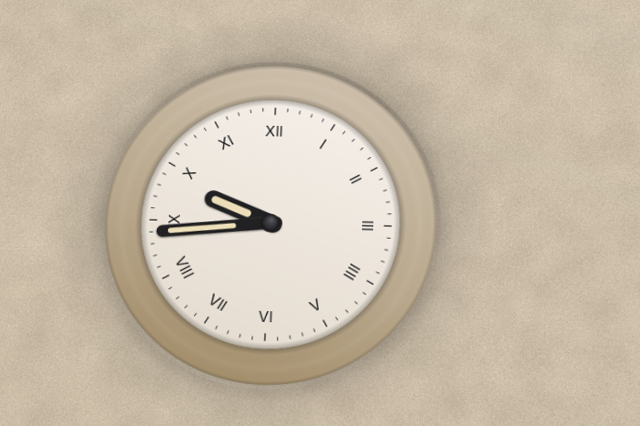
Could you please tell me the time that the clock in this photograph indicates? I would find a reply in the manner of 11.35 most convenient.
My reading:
9.44
